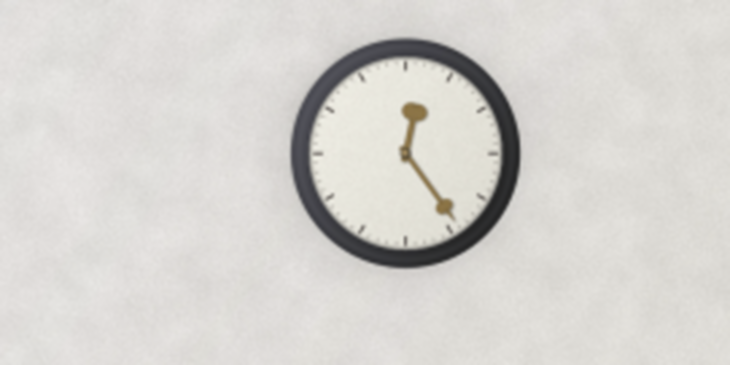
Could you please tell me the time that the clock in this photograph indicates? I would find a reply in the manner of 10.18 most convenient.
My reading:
12.24
